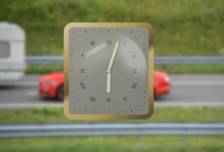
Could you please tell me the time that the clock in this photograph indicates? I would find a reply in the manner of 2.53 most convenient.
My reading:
6.03
